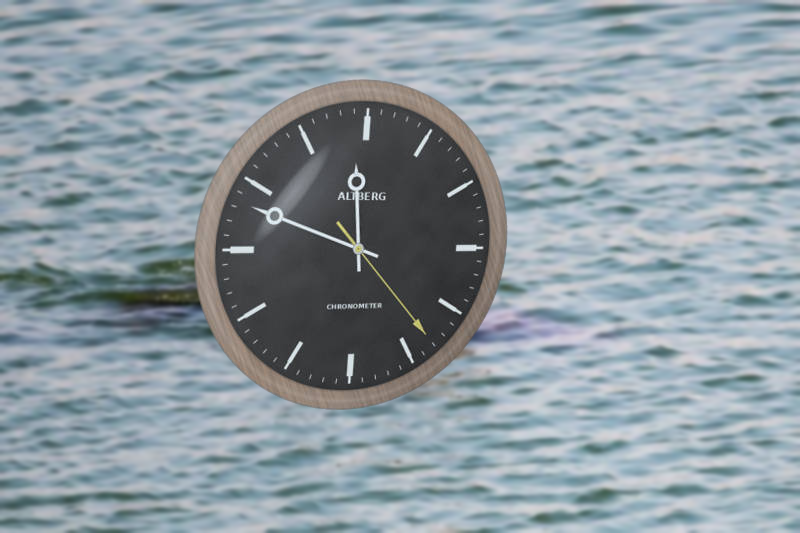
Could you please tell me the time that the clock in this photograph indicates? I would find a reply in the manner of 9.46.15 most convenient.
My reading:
11.48.23
